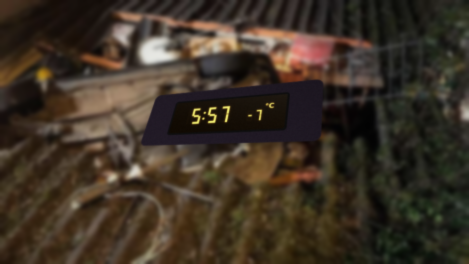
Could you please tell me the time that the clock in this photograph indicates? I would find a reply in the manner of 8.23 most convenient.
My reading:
5.57
